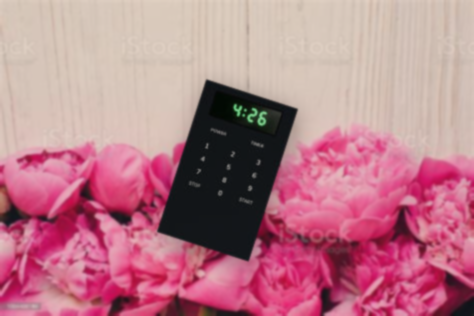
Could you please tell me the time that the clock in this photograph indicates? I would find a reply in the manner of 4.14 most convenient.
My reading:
4.26
